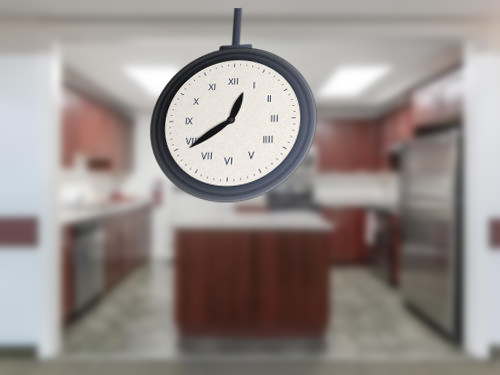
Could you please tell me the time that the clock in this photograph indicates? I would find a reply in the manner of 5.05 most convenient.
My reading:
12.39
